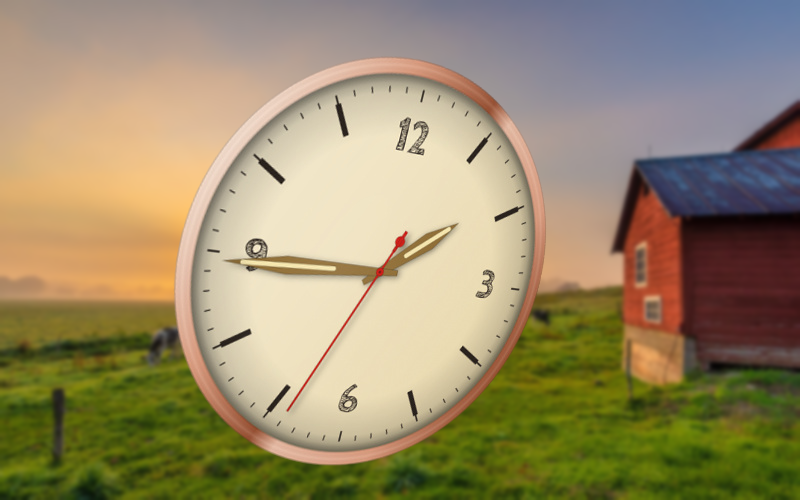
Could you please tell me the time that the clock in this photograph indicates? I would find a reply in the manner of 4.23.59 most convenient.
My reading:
1.44.34
